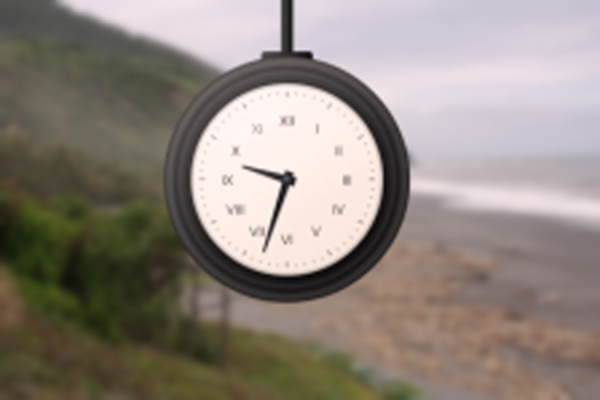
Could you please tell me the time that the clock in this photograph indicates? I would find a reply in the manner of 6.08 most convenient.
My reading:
9.33
